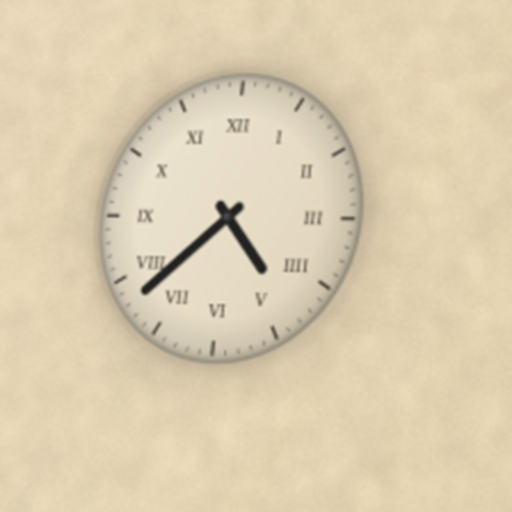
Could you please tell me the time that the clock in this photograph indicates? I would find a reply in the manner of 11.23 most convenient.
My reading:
4.38
